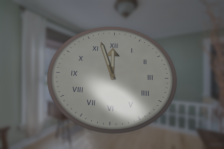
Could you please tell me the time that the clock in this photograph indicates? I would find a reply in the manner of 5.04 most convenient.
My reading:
11.57
